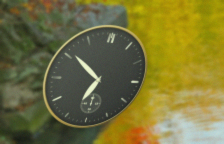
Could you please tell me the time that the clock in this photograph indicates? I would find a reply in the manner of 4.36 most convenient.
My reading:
6.51
